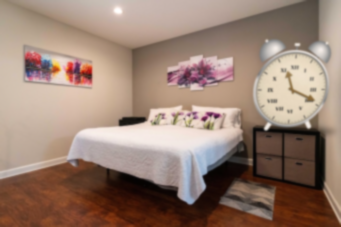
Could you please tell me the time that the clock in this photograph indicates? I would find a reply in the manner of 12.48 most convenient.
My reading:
11.19
